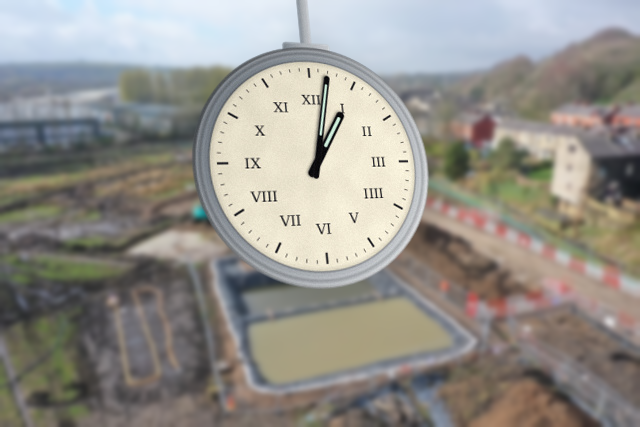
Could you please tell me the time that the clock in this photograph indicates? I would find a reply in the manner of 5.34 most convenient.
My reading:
1.02
